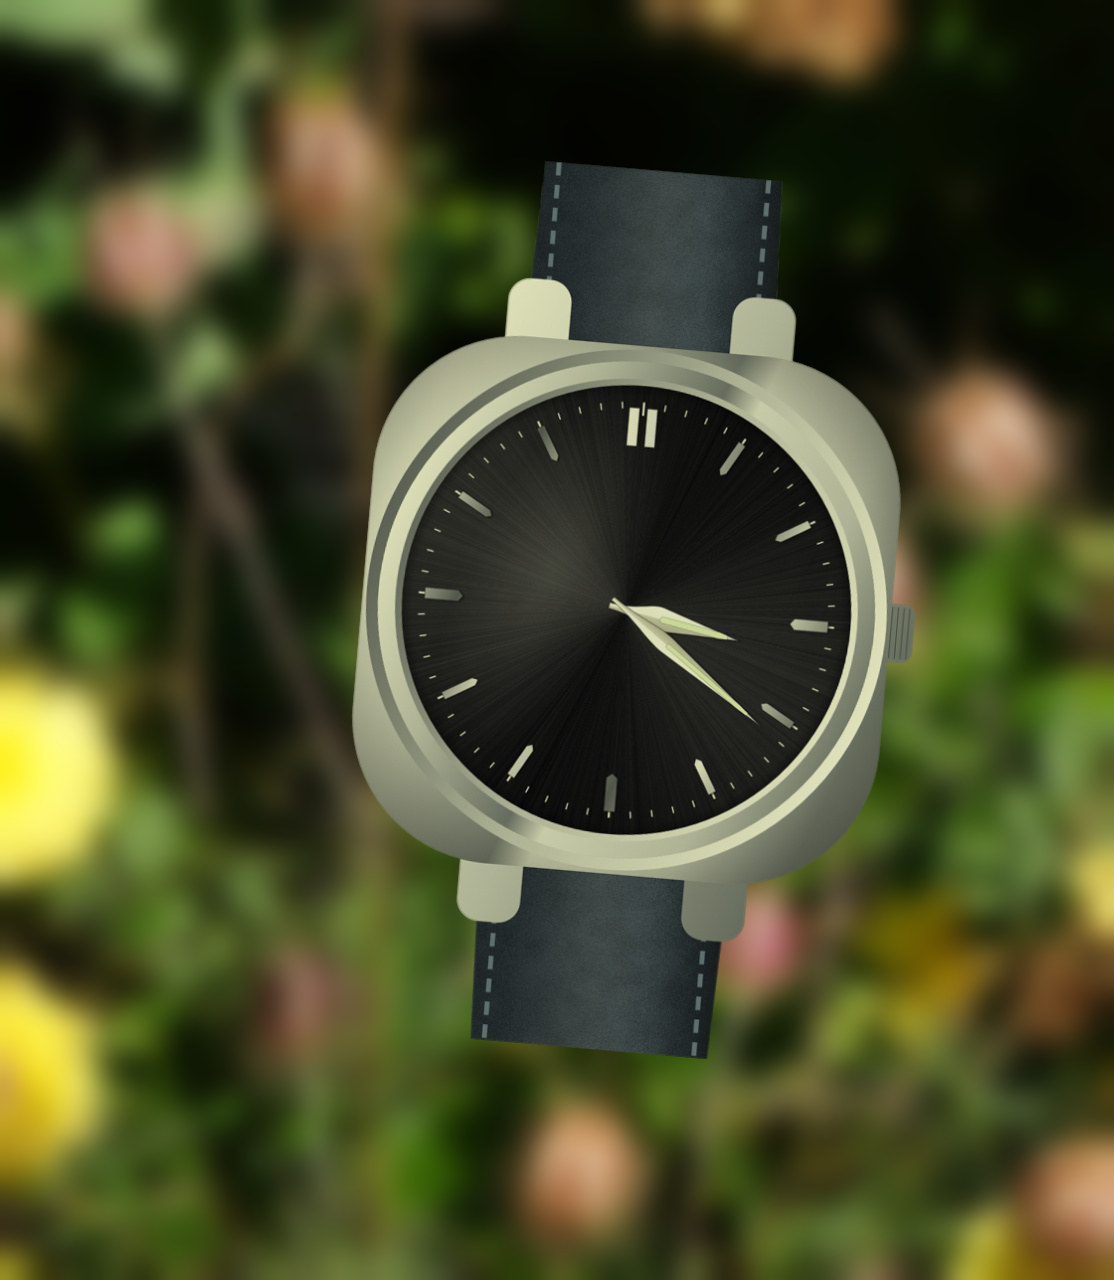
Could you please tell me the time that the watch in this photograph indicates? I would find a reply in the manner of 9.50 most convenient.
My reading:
3.21
